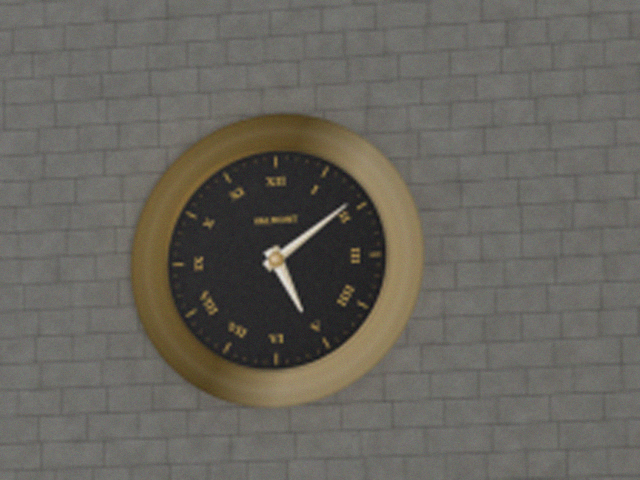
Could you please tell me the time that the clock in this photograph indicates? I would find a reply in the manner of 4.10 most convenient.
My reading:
5.09
